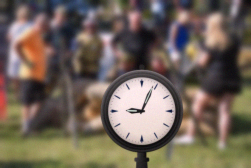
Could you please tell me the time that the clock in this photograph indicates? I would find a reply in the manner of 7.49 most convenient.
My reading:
9.04
